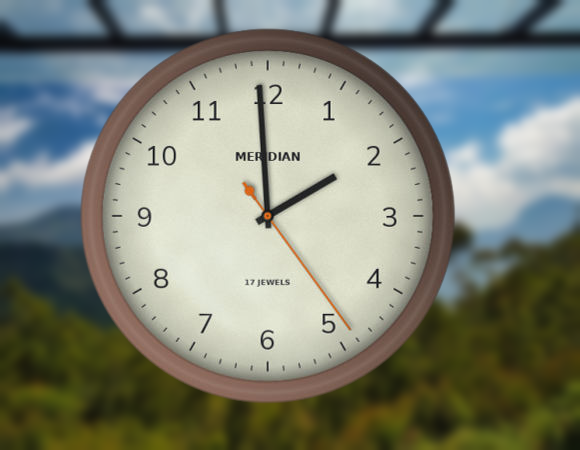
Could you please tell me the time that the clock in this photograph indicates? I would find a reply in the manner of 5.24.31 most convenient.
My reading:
1.59.24
